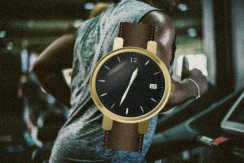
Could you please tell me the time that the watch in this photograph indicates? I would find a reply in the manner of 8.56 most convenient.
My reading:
12.33
